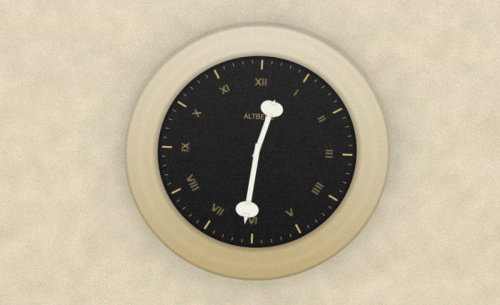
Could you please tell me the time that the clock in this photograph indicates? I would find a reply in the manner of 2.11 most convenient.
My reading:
12.31
